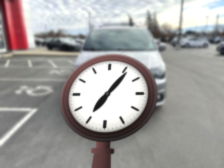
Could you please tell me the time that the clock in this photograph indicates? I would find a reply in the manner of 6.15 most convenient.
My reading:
7.06
